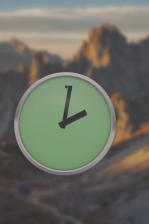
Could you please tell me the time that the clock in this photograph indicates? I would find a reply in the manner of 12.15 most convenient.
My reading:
2.01
